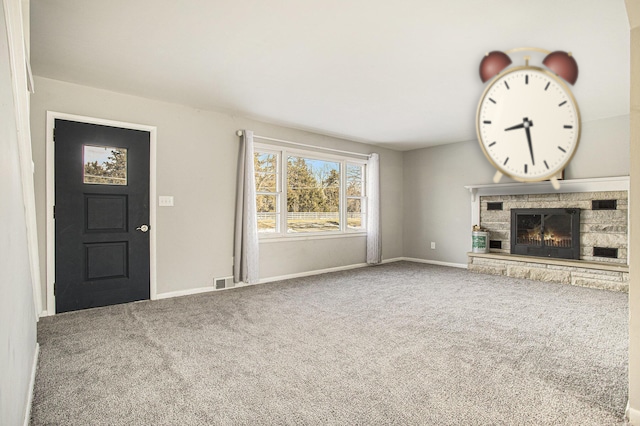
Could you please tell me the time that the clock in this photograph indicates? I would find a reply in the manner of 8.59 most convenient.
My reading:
8.28
